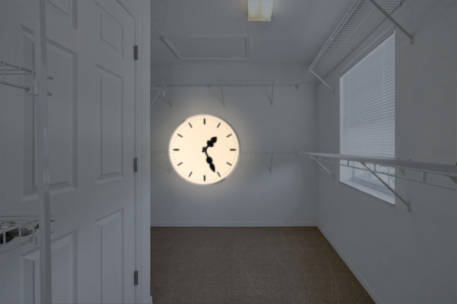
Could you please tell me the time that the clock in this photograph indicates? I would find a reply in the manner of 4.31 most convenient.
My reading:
1.26
